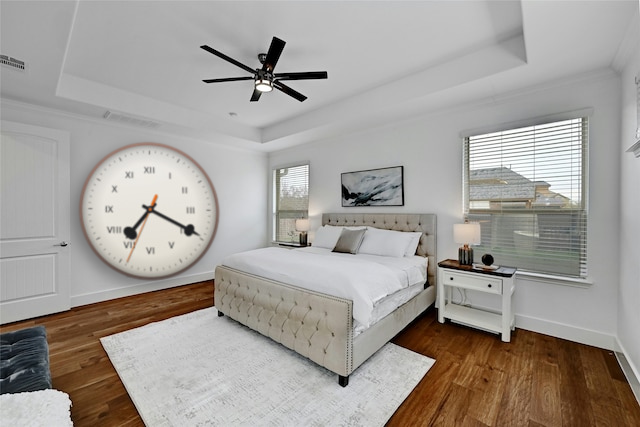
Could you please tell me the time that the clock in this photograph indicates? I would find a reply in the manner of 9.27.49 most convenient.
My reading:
7.19.34
